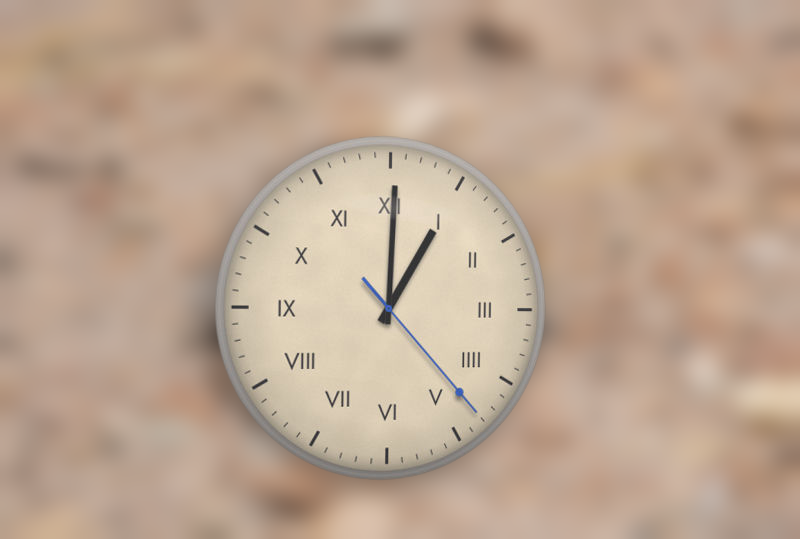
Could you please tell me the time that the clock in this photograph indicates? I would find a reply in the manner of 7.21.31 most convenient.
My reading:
1.00.23
